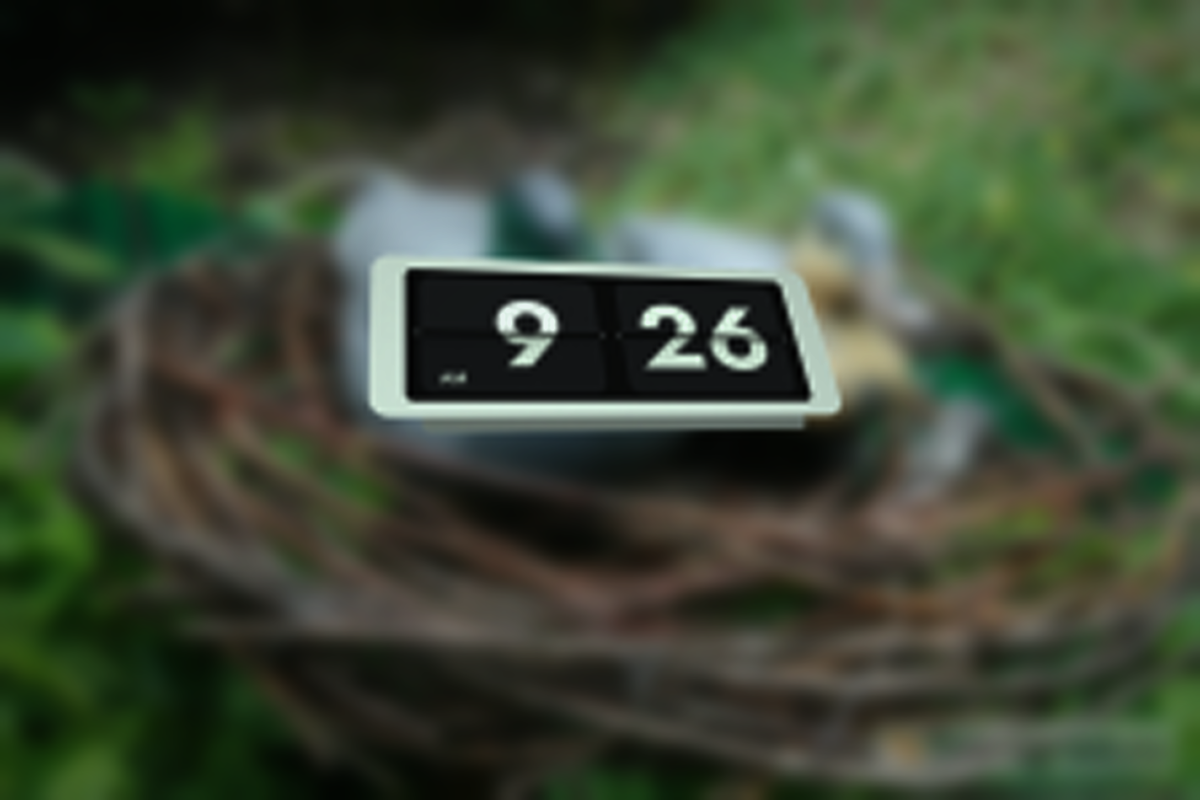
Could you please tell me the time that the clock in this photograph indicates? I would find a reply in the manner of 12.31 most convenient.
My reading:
9.26
